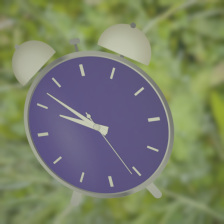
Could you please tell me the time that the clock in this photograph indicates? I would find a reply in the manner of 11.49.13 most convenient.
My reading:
9.52.26
